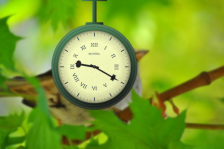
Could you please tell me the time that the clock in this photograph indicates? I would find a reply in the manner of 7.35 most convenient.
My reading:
9.20
